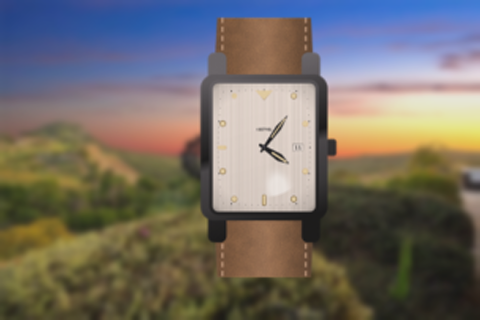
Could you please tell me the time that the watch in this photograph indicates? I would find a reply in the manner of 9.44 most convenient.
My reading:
4.06
